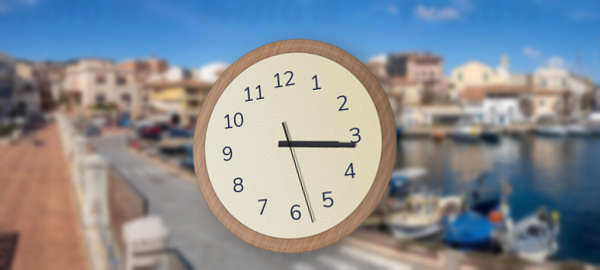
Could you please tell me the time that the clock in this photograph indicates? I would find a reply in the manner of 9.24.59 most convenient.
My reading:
3.16.28
